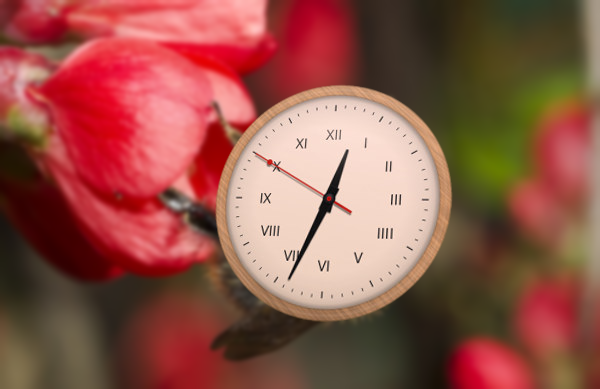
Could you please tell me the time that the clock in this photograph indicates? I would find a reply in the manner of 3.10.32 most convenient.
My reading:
12.33.50
